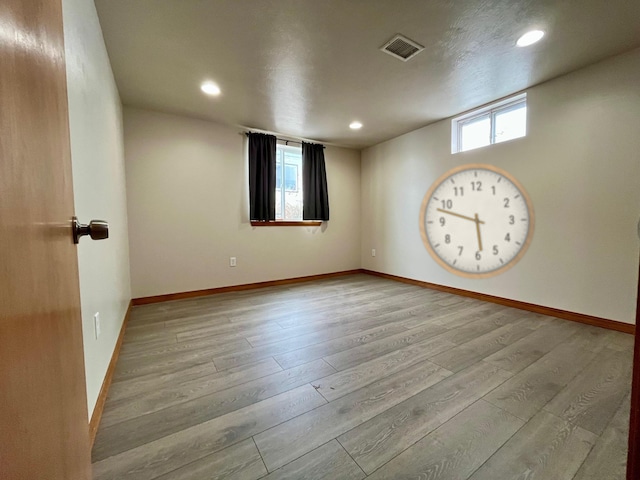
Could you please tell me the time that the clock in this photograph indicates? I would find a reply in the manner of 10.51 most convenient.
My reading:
5.48
